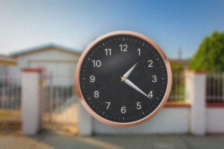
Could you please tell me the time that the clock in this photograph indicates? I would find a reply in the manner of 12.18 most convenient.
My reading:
1.21
